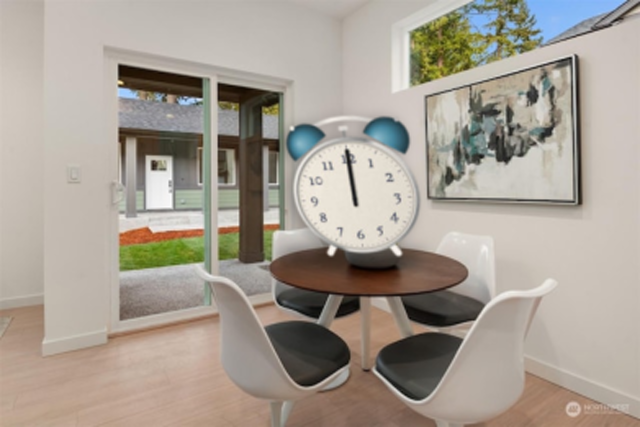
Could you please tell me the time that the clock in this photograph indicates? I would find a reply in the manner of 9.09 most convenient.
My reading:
12.00
